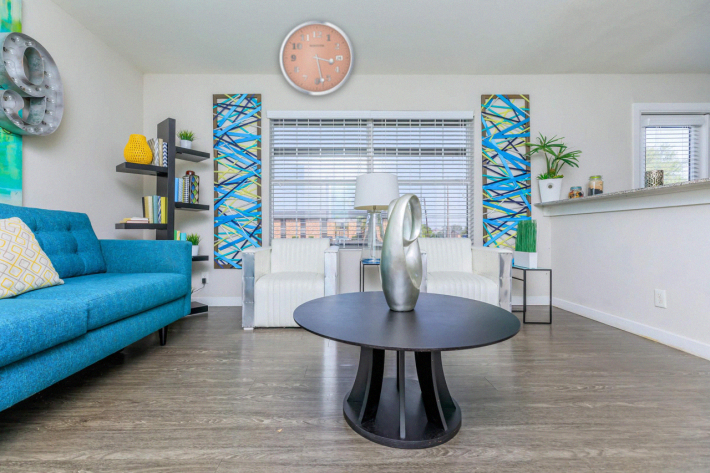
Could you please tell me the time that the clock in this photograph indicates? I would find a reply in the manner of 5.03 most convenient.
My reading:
3.28
